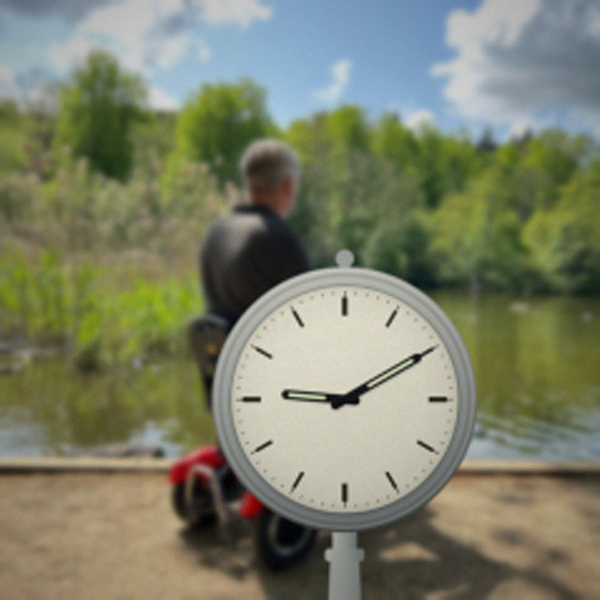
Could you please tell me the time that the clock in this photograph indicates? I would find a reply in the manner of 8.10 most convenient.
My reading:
9.10
